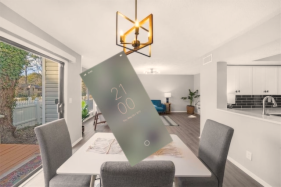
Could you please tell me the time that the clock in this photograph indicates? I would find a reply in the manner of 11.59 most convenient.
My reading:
21.00
